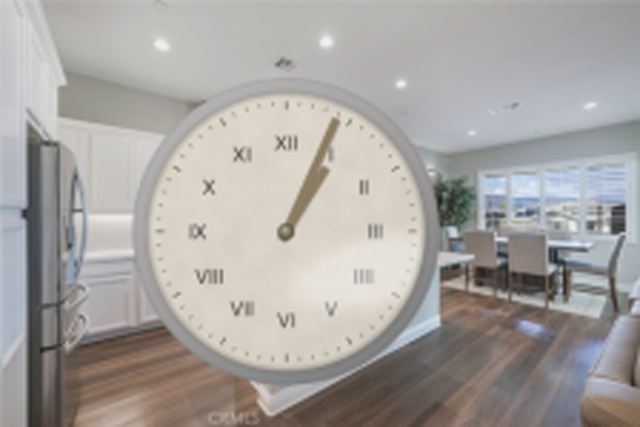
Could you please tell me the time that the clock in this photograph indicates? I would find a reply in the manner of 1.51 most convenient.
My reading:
1.04
